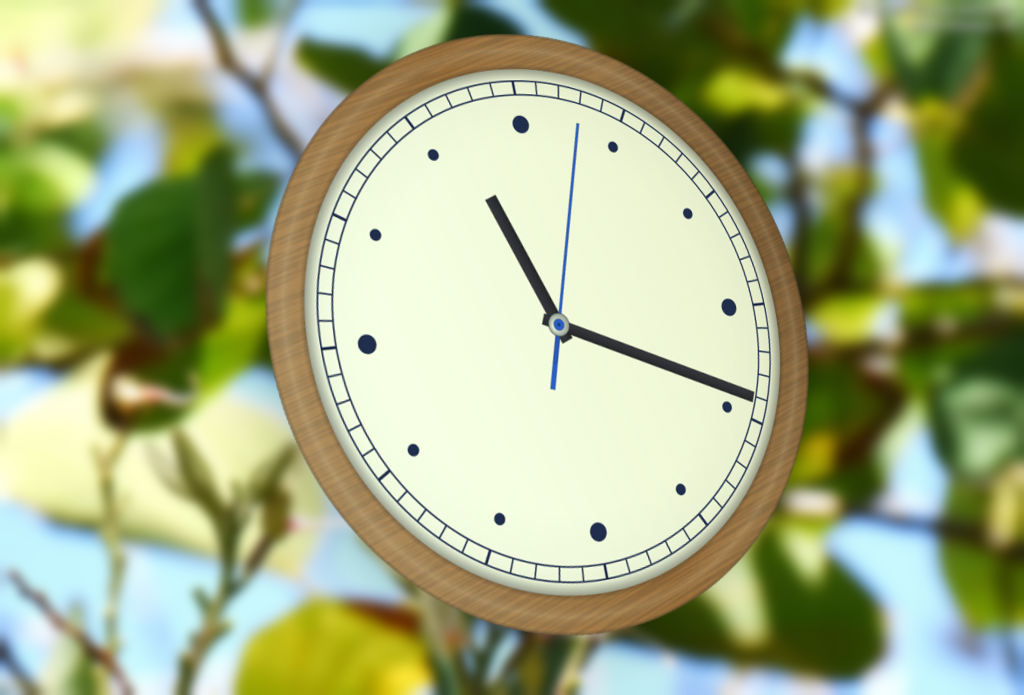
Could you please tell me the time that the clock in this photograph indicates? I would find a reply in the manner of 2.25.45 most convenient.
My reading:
11.19.03
